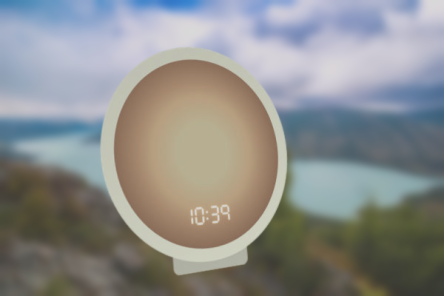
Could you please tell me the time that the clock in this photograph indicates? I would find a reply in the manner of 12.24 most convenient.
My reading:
10.39
